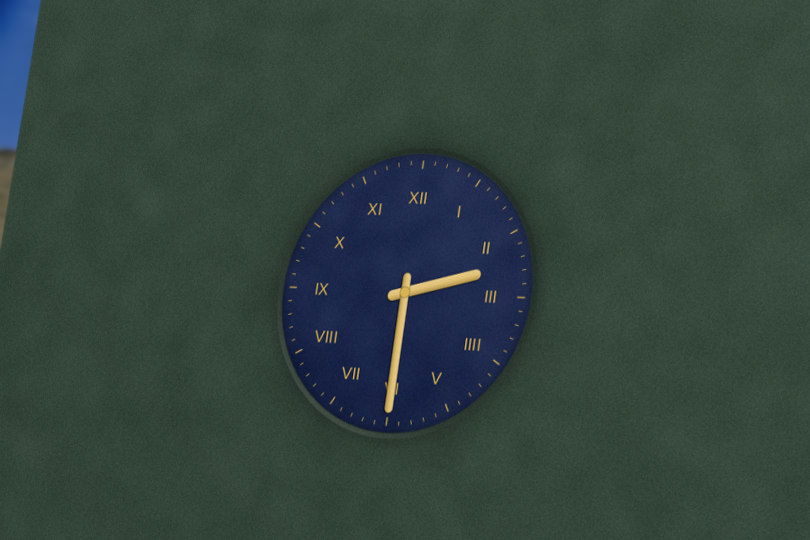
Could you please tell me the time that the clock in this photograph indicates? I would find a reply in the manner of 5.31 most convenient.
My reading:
2.30
